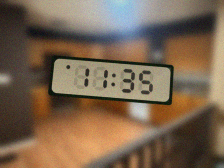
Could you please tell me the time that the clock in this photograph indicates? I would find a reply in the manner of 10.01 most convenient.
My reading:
11.35
